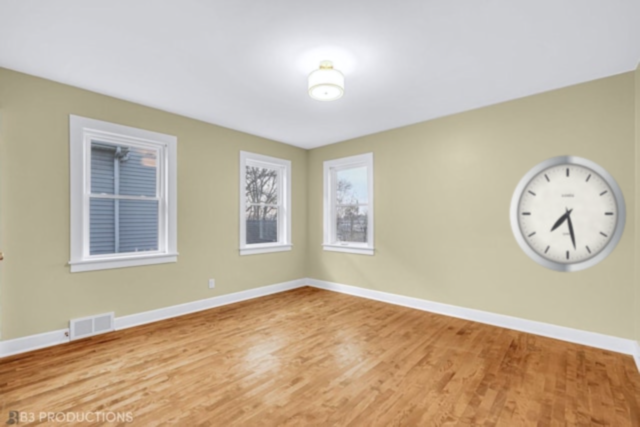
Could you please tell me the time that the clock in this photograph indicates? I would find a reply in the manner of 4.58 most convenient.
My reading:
7.28
